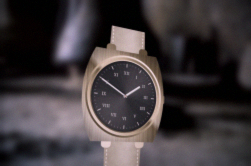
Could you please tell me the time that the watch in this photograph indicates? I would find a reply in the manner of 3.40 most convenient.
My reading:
1.50
